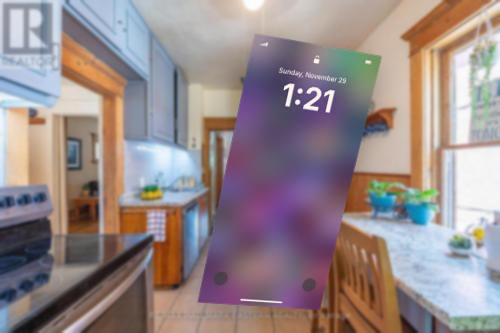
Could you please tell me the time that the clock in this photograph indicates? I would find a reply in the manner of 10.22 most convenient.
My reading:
1.21
